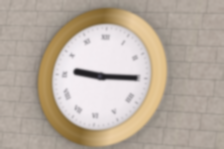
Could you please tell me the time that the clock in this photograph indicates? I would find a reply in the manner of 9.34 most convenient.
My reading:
9.15
